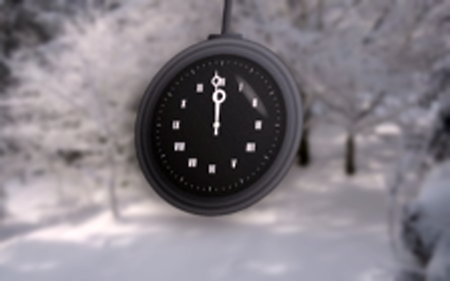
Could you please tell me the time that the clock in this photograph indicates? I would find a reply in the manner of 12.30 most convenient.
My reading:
11.59
